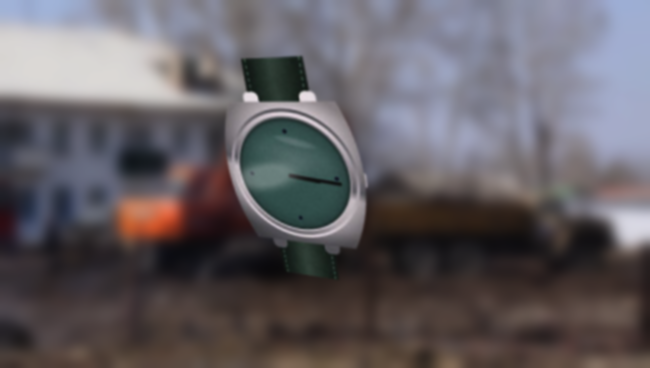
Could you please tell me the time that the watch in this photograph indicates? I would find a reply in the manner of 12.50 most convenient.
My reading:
3.16
